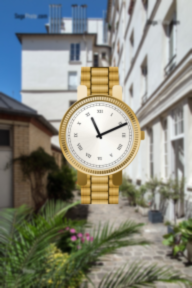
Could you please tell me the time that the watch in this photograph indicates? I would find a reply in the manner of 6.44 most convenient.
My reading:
11.11
